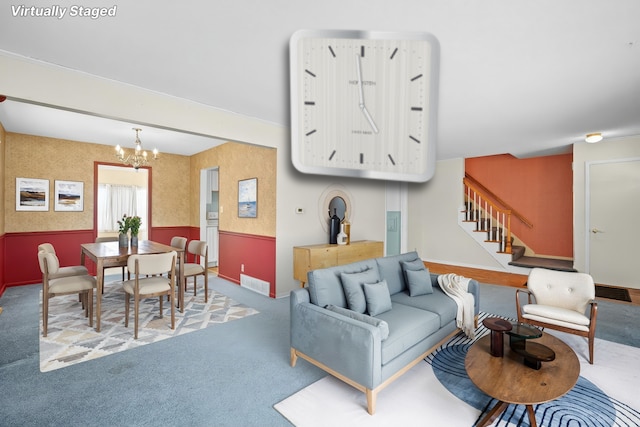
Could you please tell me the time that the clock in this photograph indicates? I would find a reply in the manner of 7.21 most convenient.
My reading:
4.59
